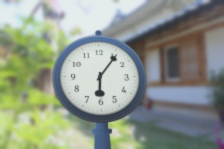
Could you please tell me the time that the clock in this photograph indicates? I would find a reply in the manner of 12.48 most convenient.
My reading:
6.06
